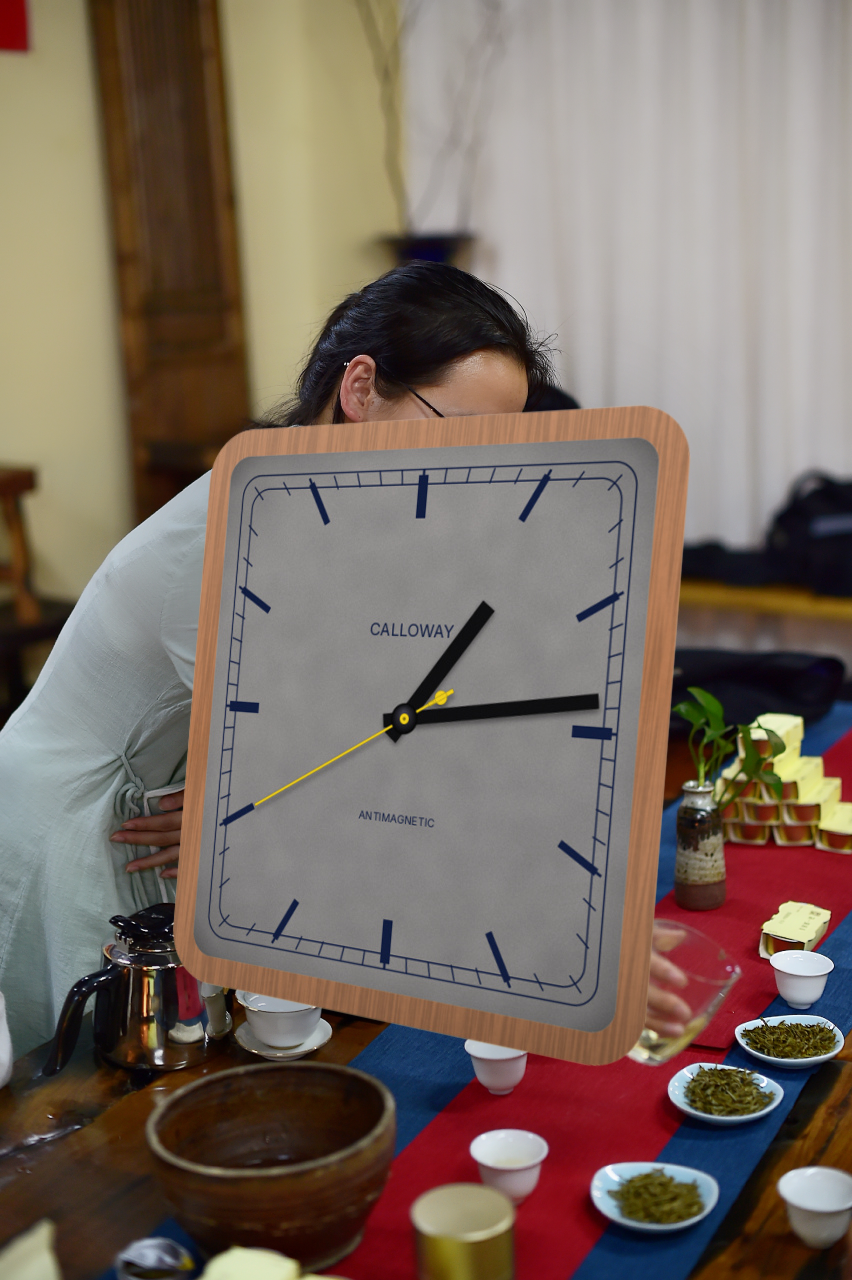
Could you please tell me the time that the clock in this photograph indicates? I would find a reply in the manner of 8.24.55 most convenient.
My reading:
1.13.40
